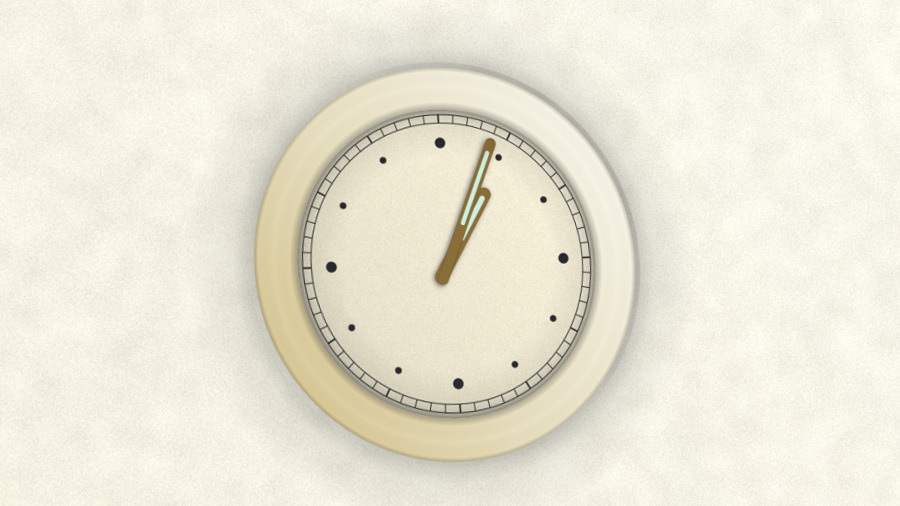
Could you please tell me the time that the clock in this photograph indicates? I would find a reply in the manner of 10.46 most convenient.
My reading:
1.04
